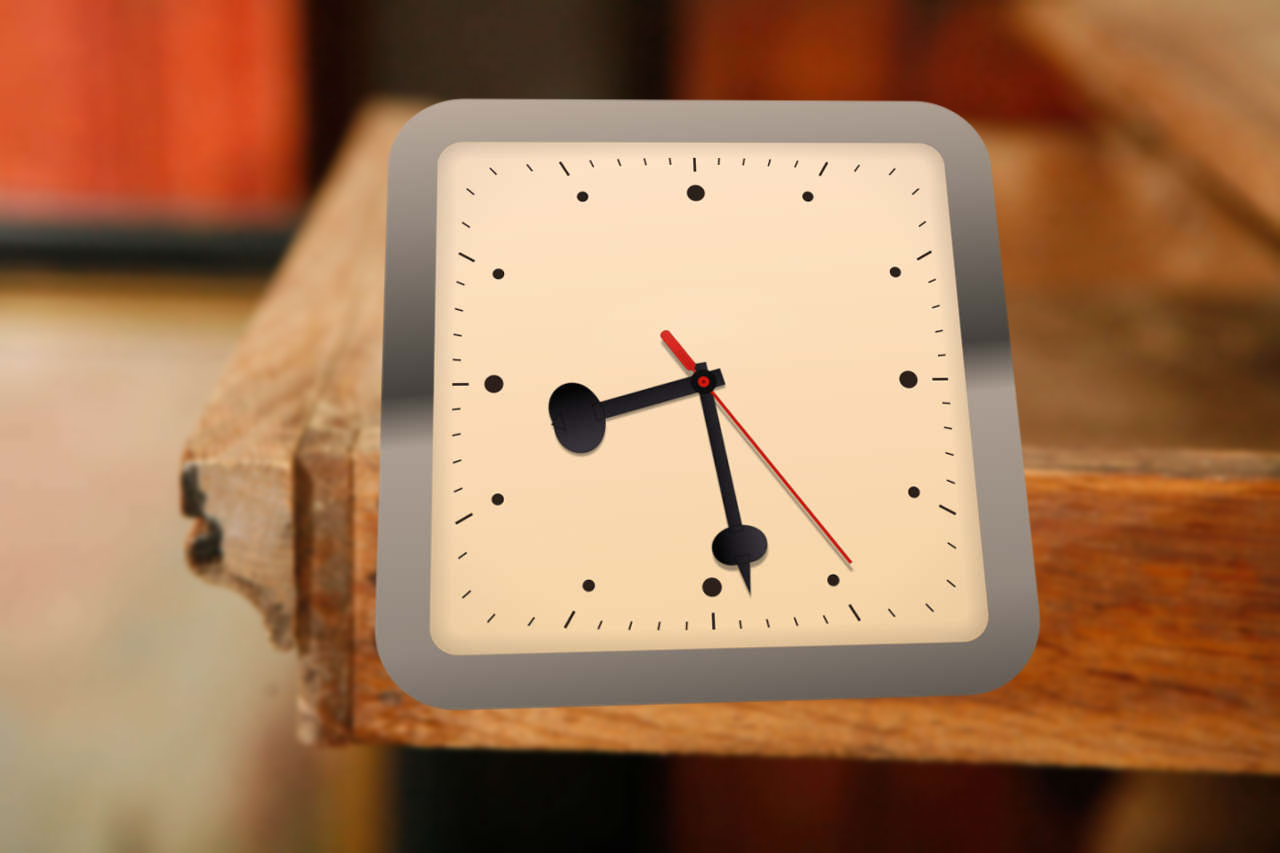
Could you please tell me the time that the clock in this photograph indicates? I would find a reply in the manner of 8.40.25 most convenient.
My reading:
8.28.24
